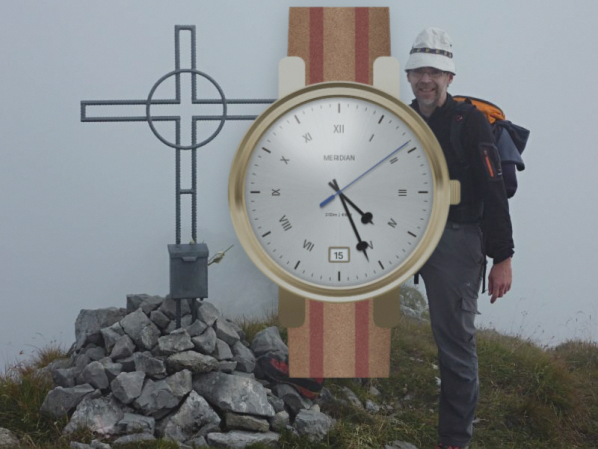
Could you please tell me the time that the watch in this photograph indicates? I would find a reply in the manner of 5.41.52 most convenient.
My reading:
4.26.09
